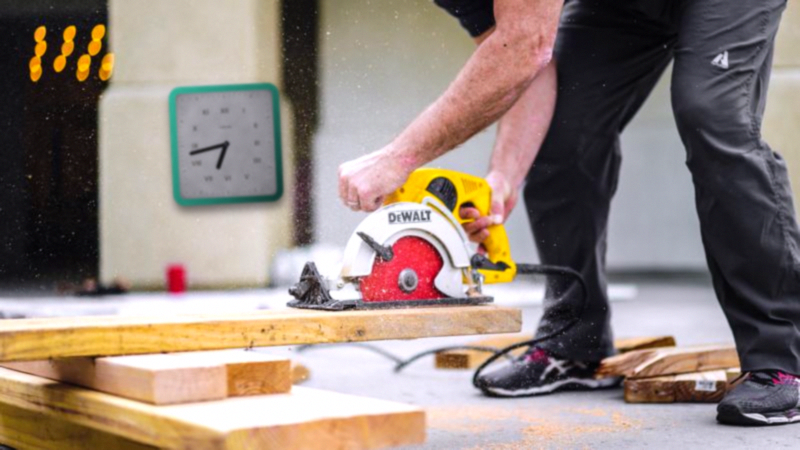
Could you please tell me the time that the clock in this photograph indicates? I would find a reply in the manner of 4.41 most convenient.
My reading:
6.43
